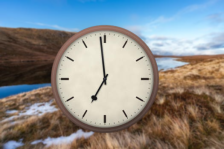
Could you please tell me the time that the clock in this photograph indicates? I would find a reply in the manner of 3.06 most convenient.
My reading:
6.59
